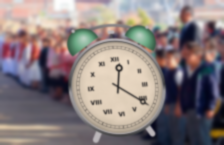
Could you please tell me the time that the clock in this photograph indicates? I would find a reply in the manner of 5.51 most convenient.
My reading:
12.21
